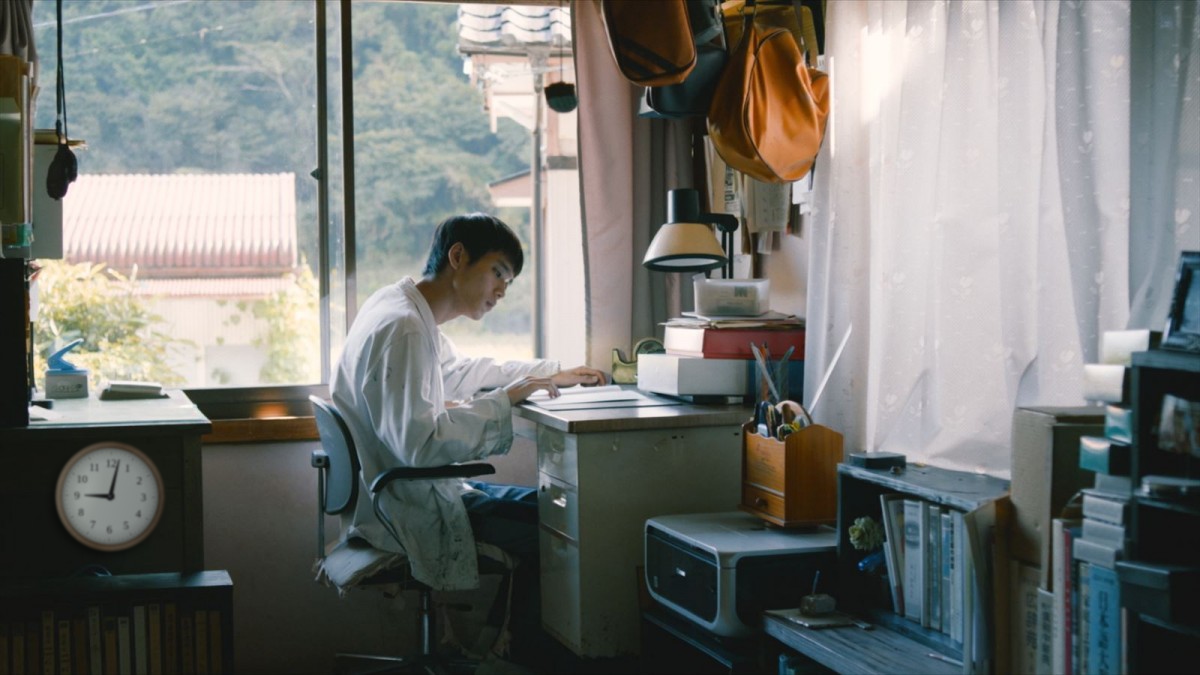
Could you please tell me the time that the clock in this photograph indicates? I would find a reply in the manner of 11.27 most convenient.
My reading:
9.02
